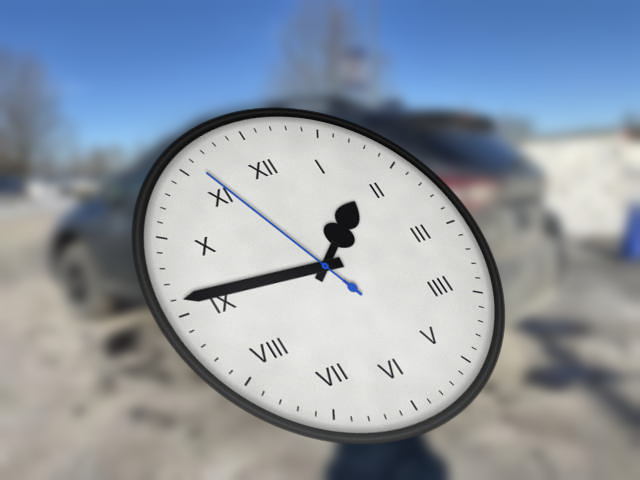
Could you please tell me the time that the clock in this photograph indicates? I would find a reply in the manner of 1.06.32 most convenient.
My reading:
1.45.56
